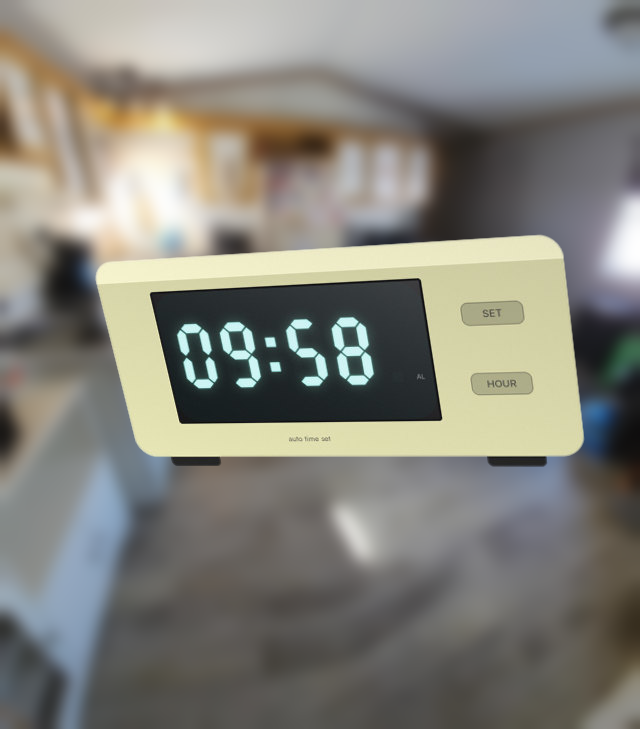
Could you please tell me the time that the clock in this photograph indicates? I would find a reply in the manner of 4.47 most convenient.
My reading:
9.58
